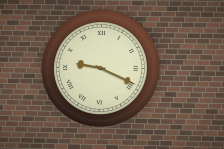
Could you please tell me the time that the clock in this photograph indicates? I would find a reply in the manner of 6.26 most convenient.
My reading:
9.19
